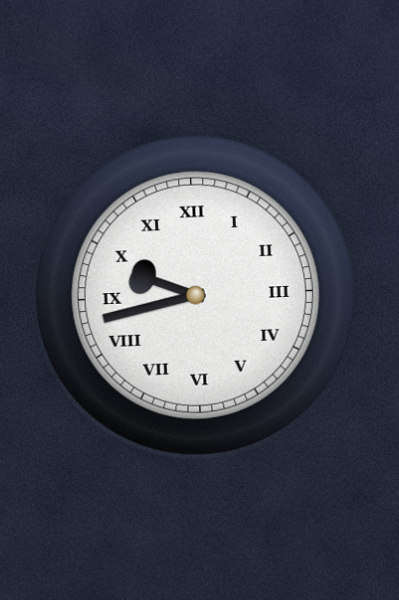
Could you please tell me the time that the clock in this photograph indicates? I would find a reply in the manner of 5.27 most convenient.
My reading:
9.43
